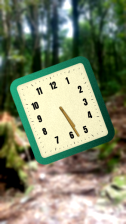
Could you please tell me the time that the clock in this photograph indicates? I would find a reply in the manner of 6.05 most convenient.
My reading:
5.28
